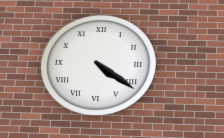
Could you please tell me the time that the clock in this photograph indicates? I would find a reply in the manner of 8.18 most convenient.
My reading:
4.21
